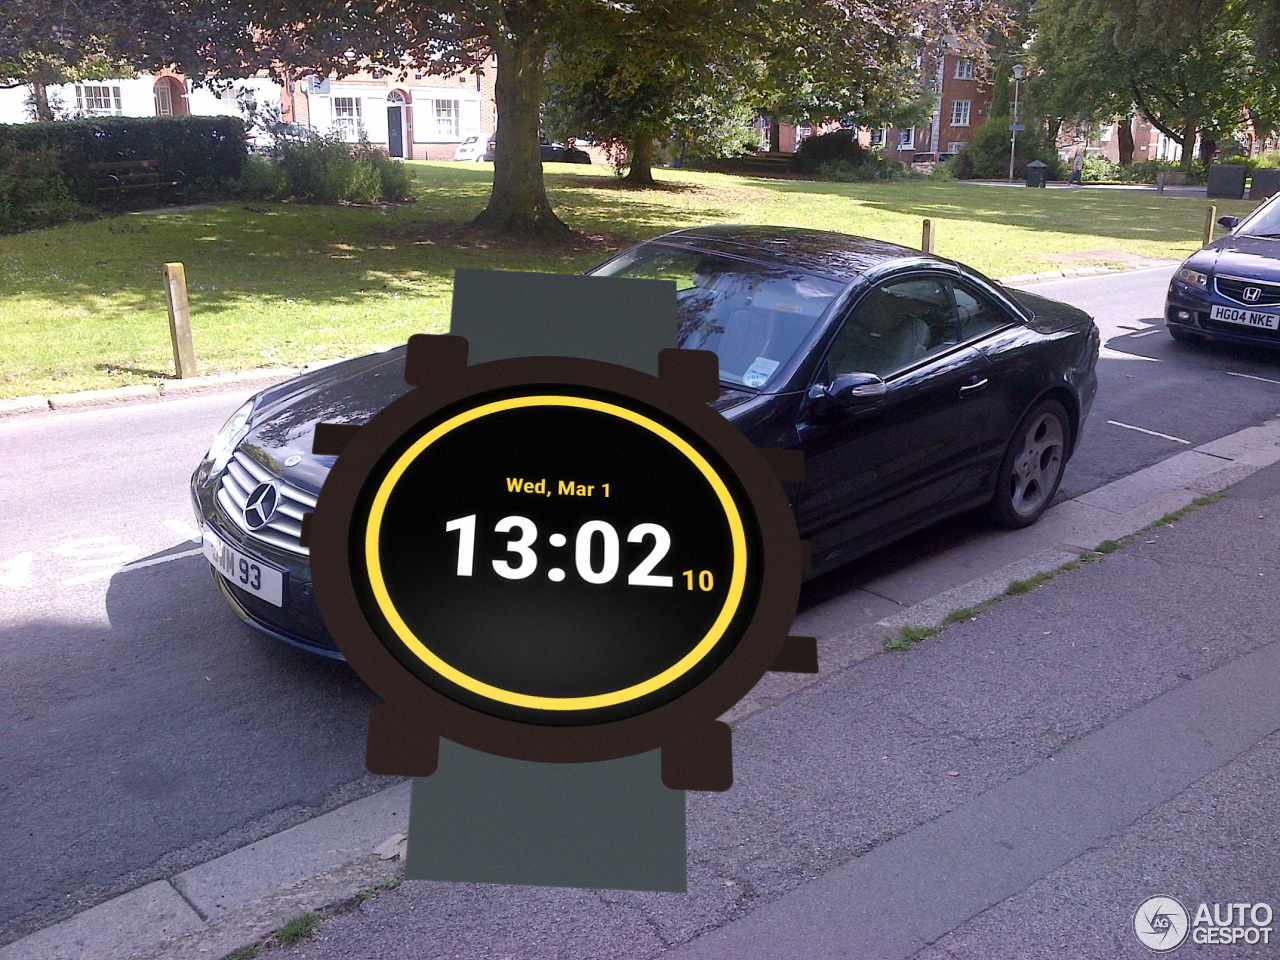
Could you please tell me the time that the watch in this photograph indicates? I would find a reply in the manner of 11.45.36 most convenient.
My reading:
13.02.10
